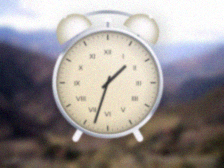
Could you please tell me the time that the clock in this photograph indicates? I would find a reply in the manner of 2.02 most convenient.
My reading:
1.33
